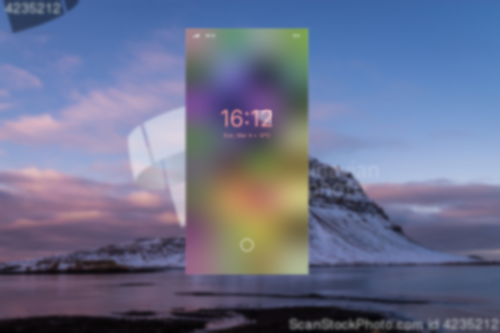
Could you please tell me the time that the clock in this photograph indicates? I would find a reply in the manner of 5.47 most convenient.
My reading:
16.12
